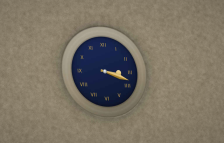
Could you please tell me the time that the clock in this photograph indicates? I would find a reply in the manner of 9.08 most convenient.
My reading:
3.18
